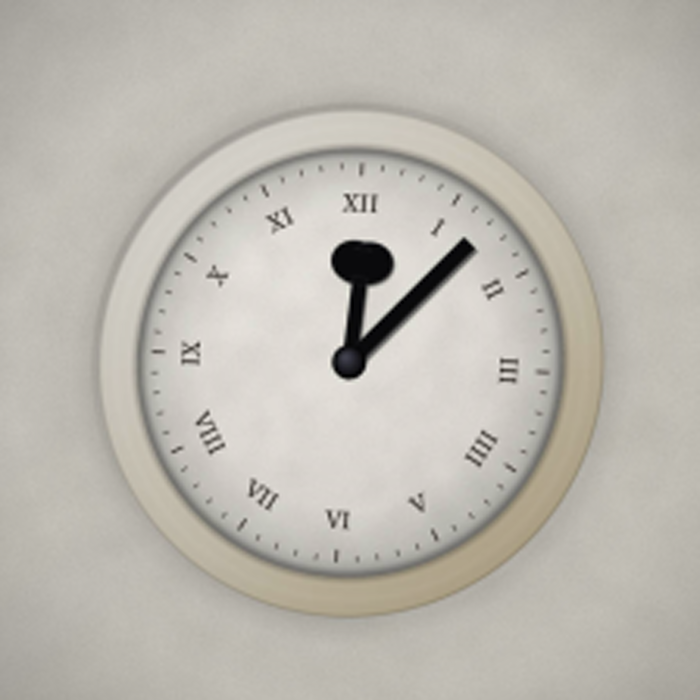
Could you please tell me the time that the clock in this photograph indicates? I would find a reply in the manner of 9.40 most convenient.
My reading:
12.07
